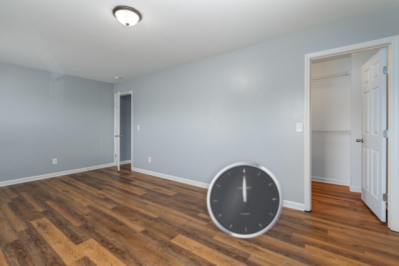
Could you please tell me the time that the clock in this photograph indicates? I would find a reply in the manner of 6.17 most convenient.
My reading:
12.00
